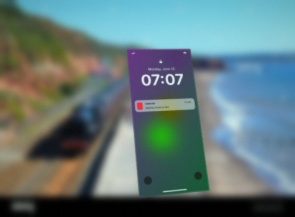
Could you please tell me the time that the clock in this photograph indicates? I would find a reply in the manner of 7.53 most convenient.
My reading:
7.07
